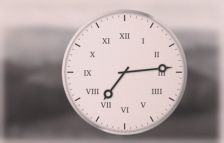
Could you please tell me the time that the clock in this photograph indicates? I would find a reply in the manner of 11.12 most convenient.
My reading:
7.14
